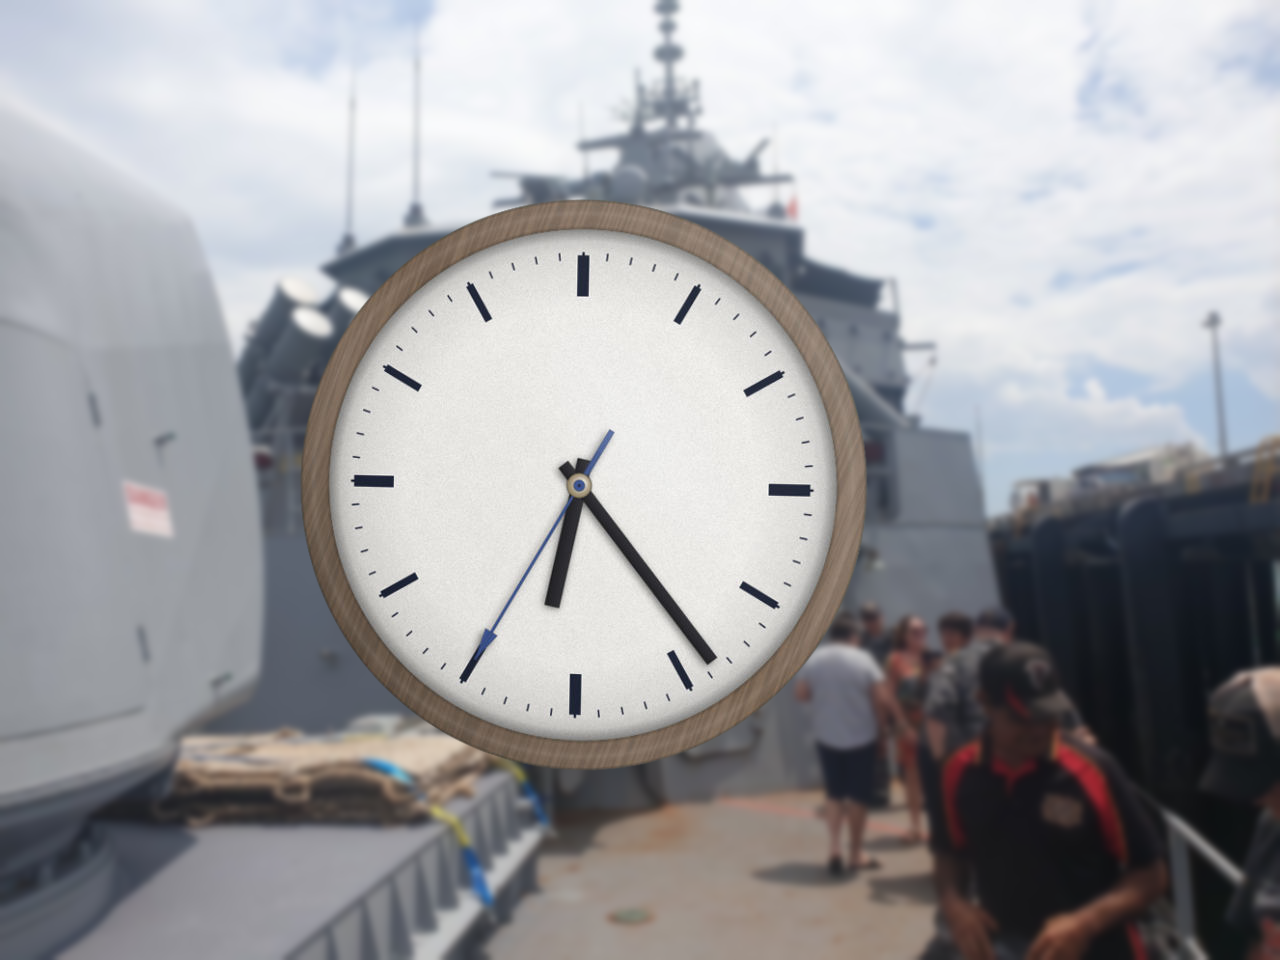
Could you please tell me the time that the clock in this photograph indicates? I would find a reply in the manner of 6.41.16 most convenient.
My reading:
6.23.35
